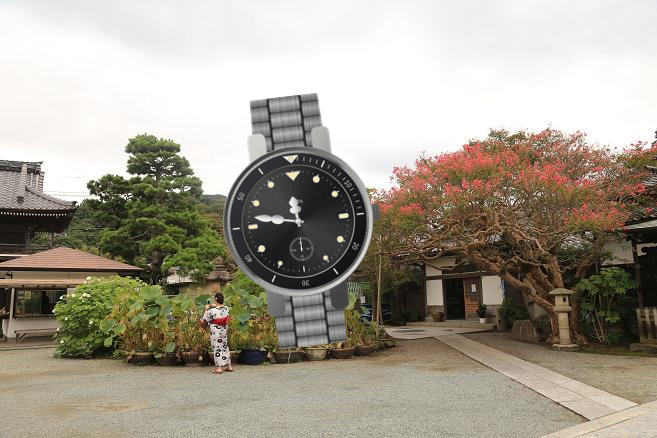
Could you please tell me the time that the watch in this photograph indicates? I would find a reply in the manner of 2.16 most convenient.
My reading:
11.47
